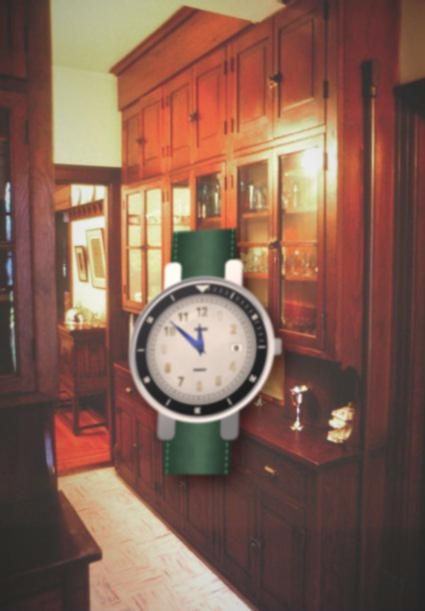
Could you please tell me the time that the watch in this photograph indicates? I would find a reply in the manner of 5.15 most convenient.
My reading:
11.52
